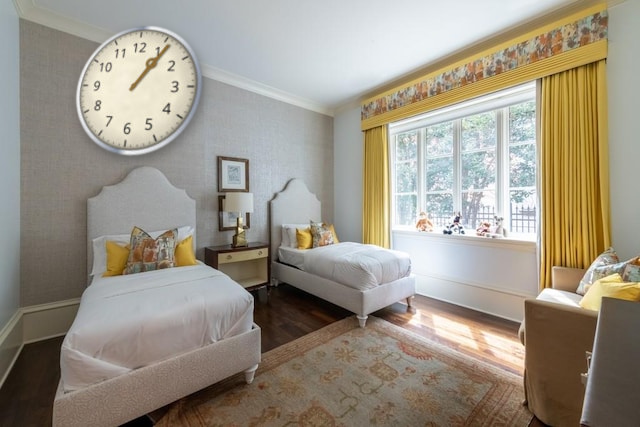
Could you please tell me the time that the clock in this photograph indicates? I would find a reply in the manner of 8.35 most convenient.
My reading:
1.06
